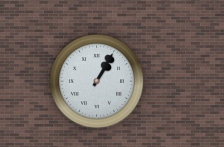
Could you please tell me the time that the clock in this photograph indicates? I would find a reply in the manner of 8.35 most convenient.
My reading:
1.05
